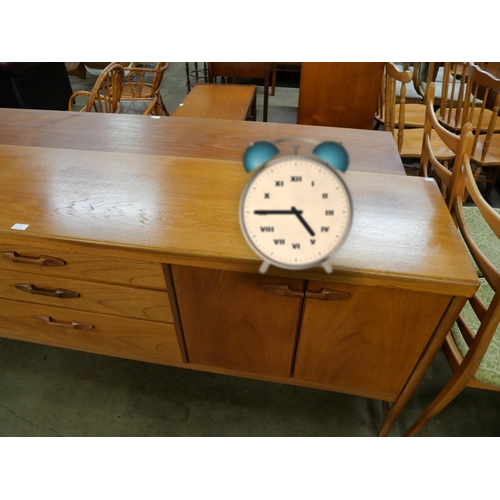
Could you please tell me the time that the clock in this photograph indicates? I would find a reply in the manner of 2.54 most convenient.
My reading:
4.45
